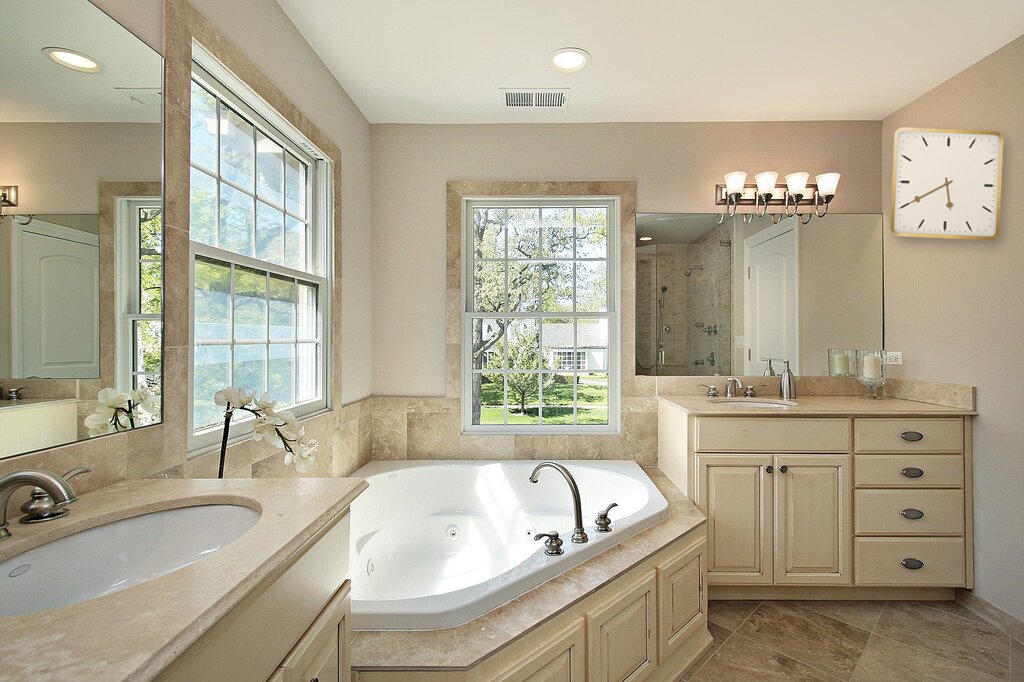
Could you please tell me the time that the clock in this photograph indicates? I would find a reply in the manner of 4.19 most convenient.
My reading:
5.40
